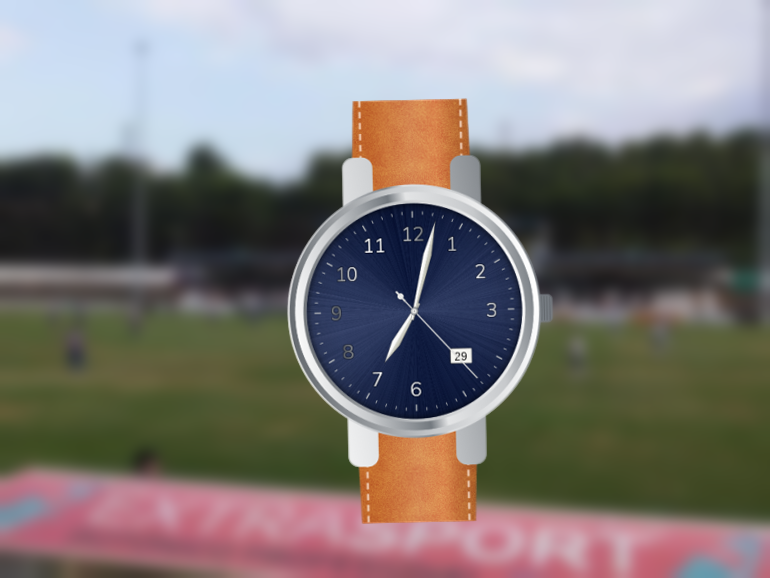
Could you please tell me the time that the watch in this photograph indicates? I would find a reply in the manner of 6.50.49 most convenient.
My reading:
7.02.23
